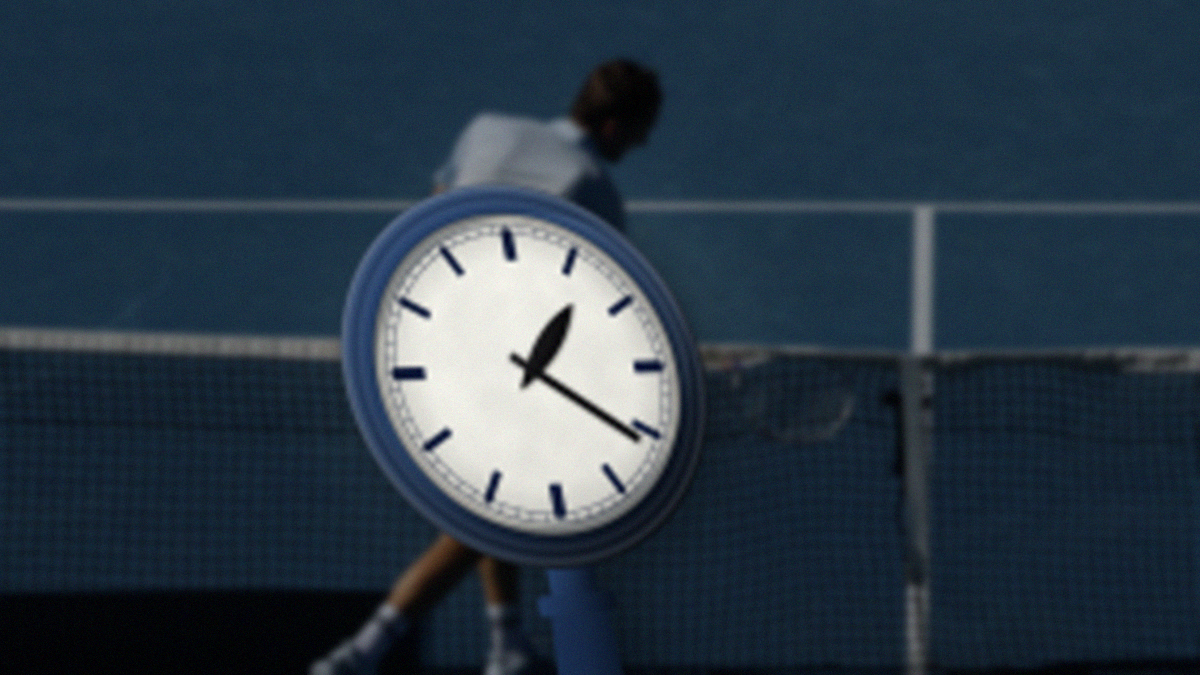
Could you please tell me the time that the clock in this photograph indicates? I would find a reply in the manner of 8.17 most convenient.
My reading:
1.21
